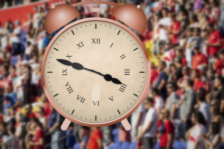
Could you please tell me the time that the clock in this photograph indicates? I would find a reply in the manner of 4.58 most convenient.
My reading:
3.48
